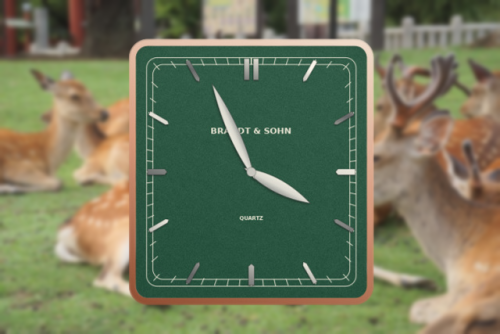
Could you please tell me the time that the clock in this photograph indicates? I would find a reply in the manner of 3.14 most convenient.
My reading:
3.56
